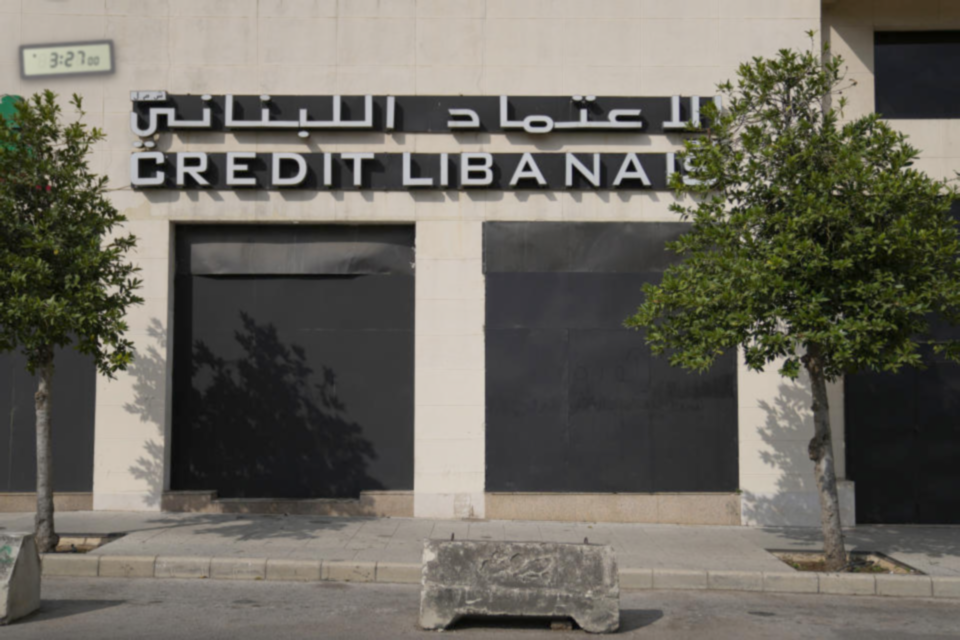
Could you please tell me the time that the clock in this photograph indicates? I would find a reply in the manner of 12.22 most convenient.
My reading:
3.27
